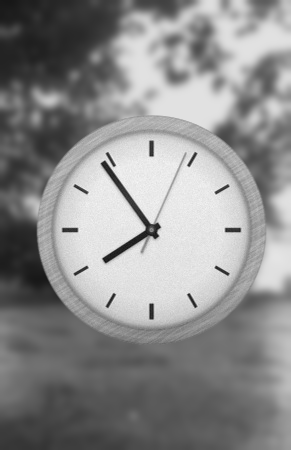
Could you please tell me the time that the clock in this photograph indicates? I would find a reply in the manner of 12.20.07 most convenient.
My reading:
7.54.04
